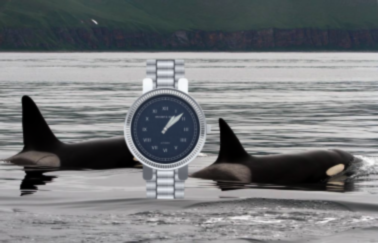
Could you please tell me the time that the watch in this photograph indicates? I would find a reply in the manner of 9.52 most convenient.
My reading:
1.08
